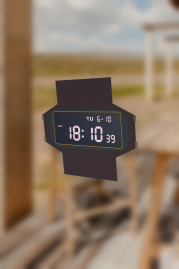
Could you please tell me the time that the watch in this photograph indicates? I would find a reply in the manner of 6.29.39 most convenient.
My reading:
18.10.39
